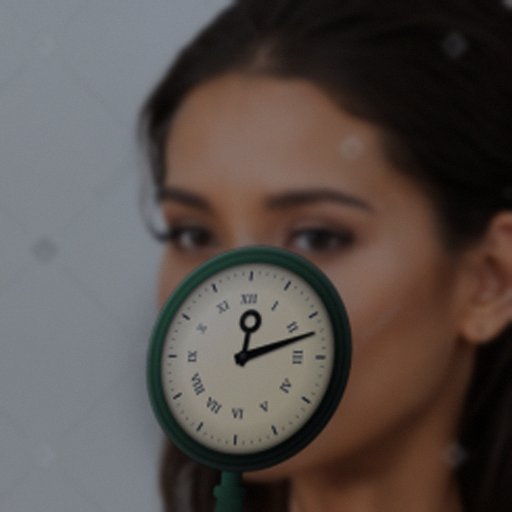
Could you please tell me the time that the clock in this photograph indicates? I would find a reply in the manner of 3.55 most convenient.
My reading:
12.12
